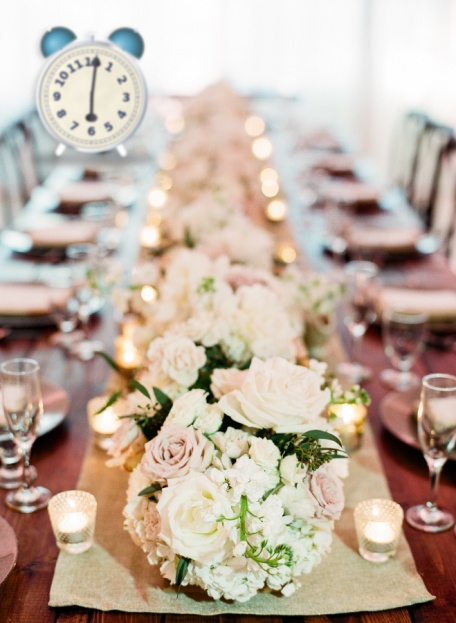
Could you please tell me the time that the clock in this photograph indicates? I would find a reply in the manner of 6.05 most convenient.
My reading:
6.01
